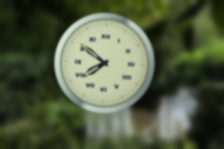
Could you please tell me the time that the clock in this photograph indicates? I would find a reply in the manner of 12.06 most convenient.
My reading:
7.51
